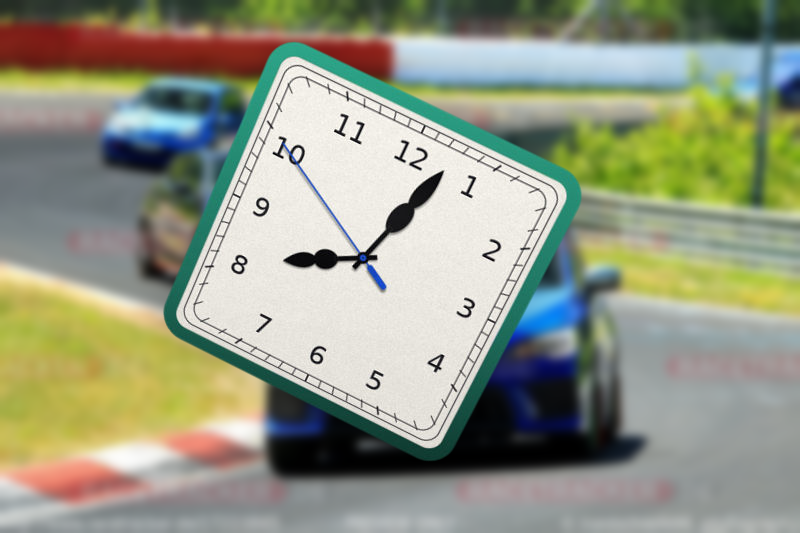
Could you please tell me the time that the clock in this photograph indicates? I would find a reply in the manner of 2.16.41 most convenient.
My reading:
8.02.50
